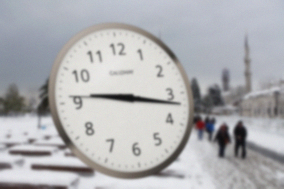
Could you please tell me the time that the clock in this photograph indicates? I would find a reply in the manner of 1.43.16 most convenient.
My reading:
9.16.46
